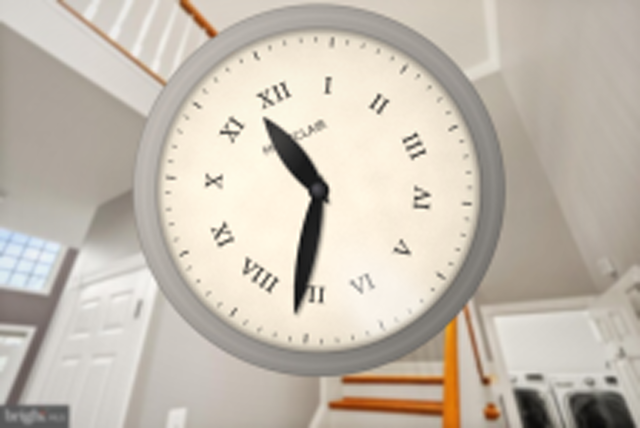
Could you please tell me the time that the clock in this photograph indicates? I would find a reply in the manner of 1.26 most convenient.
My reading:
11.36
